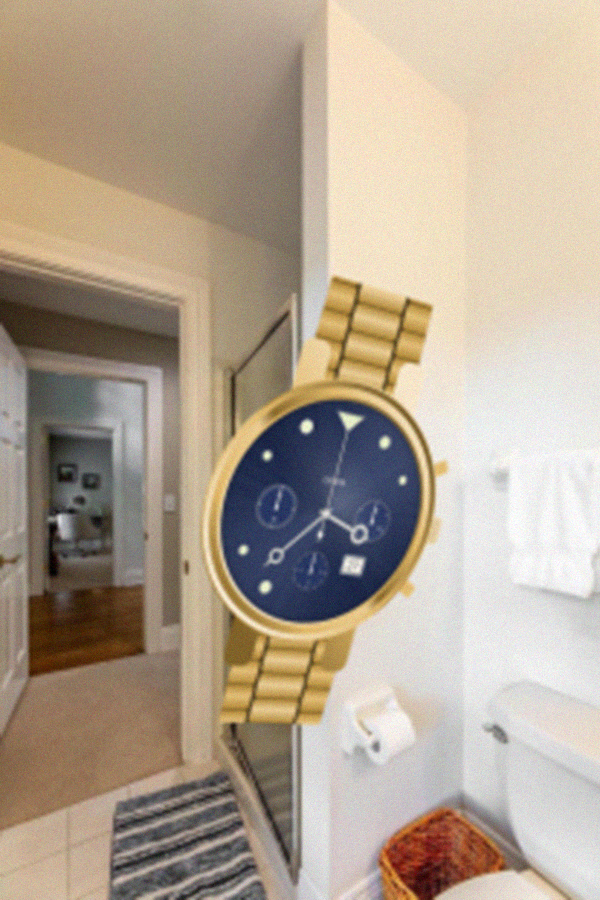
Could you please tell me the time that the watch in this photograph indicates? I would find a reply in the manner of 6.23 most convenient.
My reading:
3.37
